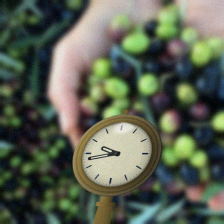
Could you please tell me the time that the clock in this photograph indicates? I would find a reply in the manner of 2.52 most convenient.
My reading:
9.43
